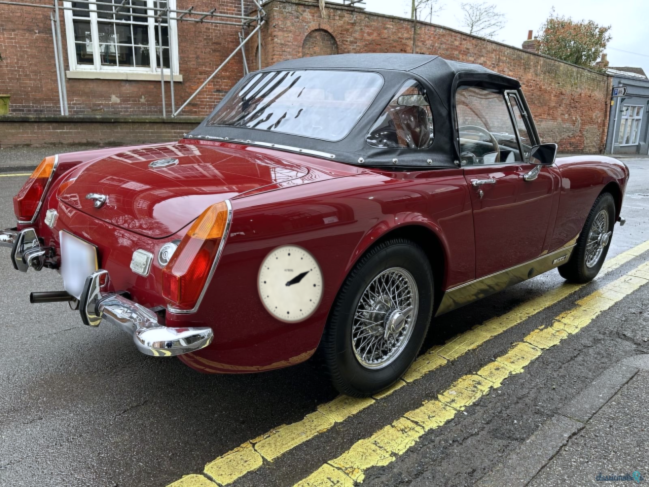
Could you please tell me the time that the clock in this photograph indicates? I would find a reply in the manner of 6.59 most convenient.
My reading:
2.10
